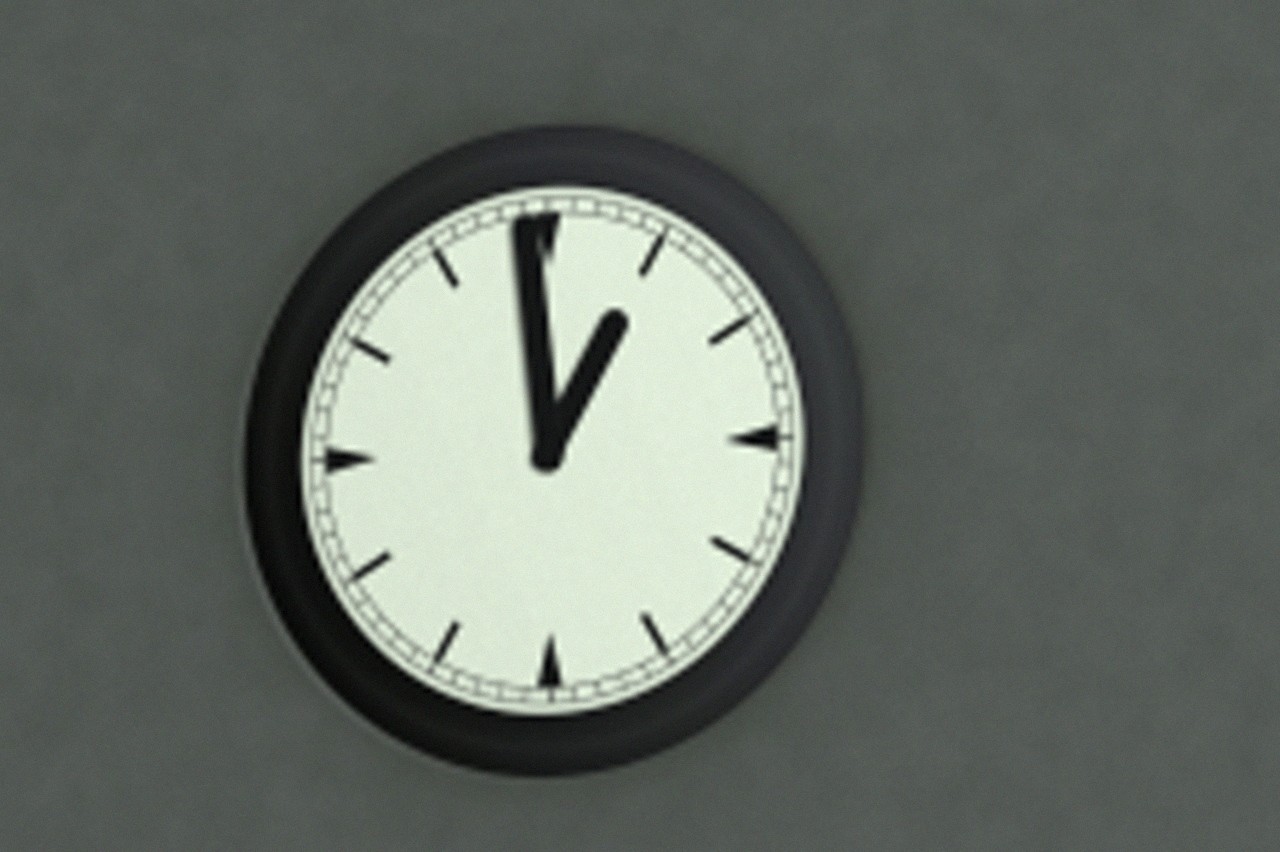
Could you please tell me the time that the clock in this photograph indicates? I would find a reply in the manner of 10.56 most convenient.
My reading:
12.59
